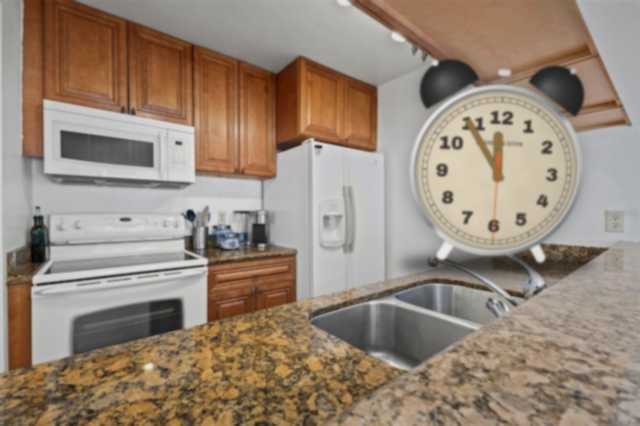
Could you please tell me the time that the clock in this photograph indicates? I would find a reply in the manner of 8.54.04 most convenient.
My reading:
11.54.30
